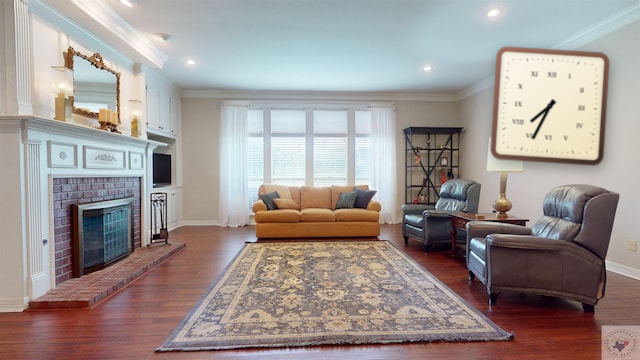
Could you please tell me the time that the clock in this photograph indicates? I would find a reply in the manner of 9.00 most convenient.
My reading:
7.34
